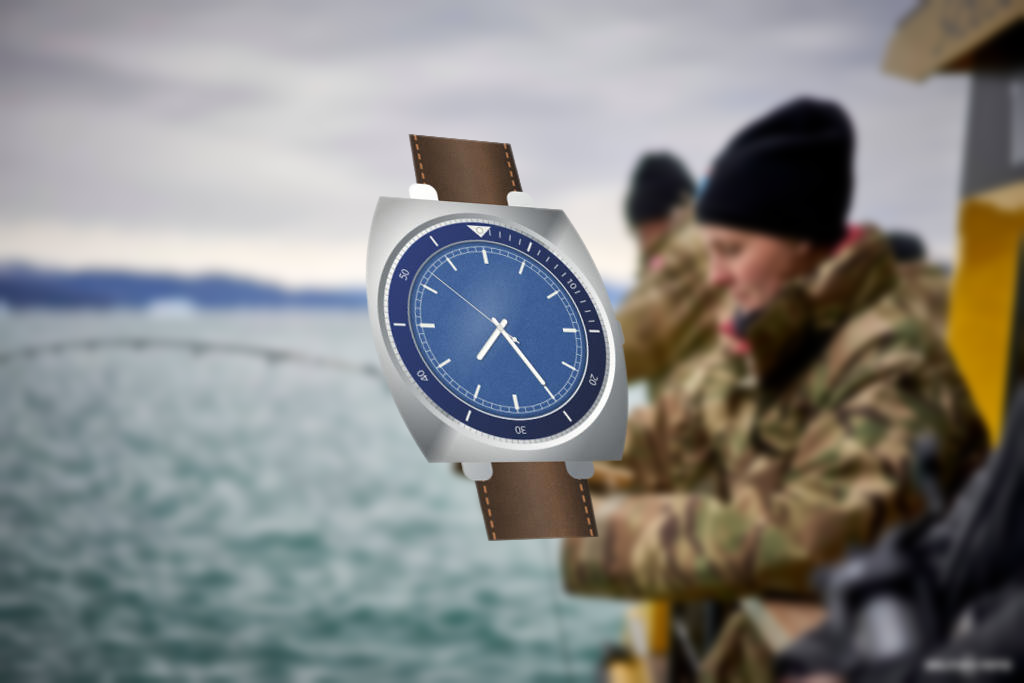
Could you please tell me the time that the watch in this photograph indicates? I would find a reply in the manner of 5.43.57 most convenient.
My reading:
7.24.52
